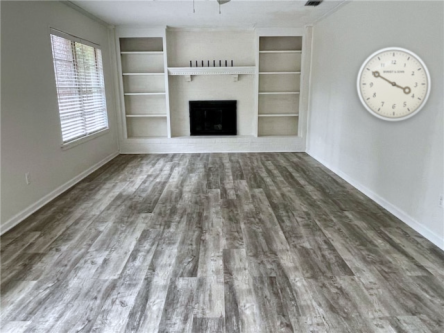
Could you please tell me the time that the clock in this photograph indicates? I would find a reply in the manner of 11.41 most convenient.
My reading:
3.50
